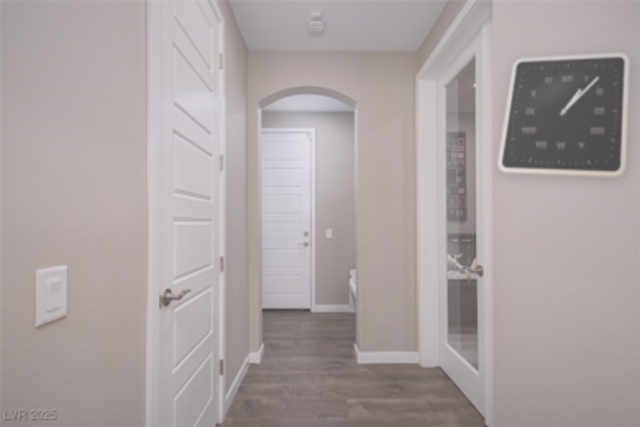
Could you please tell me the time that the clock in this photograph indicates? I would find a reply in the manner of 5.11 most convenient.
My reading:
1.07
